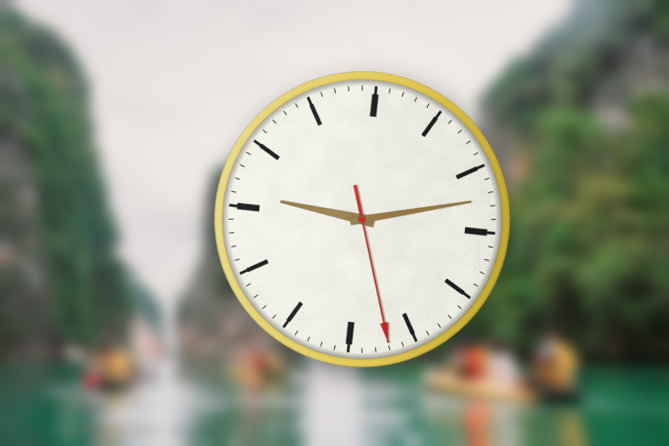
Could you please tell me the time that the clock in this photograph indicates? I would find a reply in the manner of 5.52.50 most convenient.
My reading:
9.12.27
